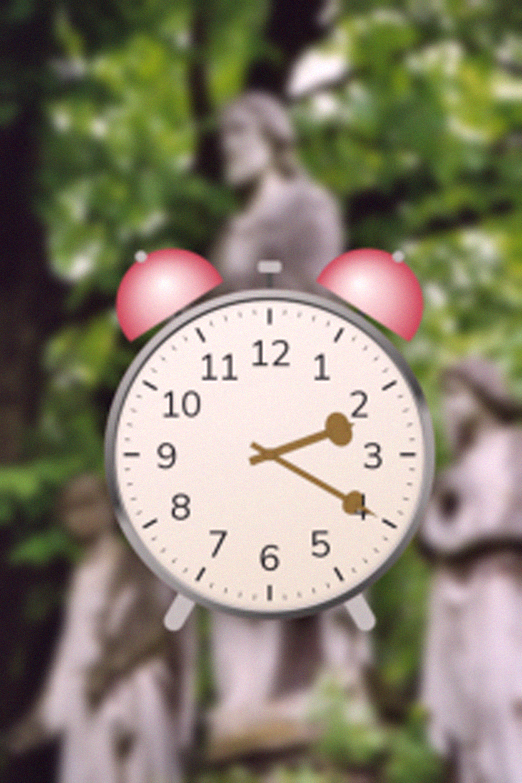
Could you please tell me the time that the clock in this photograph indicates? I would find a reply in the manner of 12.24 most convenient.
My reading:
2.20
